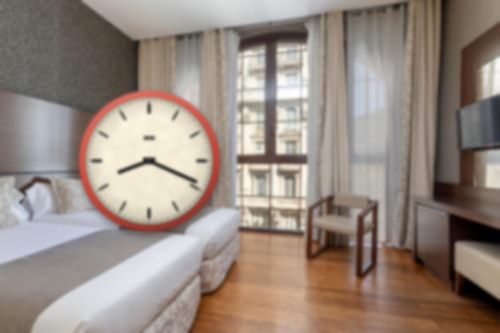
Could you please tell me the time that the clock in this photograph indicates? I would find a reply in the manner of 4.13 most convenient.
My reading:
8.19
